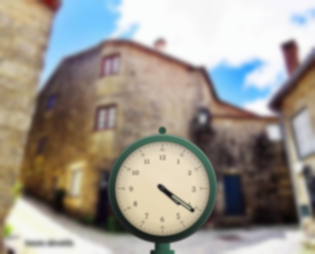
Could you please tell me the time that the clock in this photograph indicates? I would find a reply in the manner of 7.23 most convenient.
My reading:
4.21
